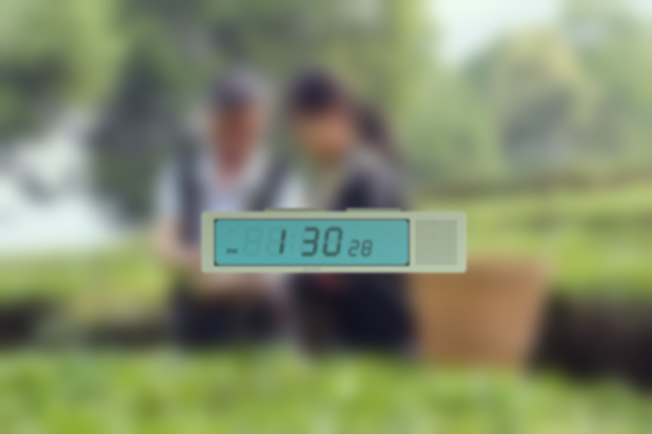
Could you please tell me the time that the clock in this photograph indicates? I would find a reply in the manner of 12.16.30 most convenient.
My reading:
1.30.28
